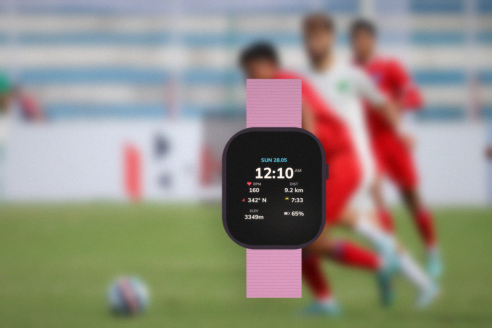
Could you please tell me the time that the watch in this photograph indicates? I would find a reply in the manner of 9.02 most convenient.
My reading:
12.10
